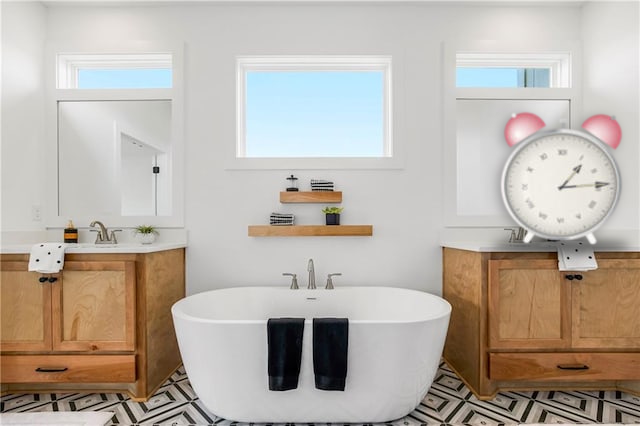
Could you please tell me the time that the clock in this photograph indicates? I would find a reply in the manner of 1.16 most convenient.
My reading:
1.14
